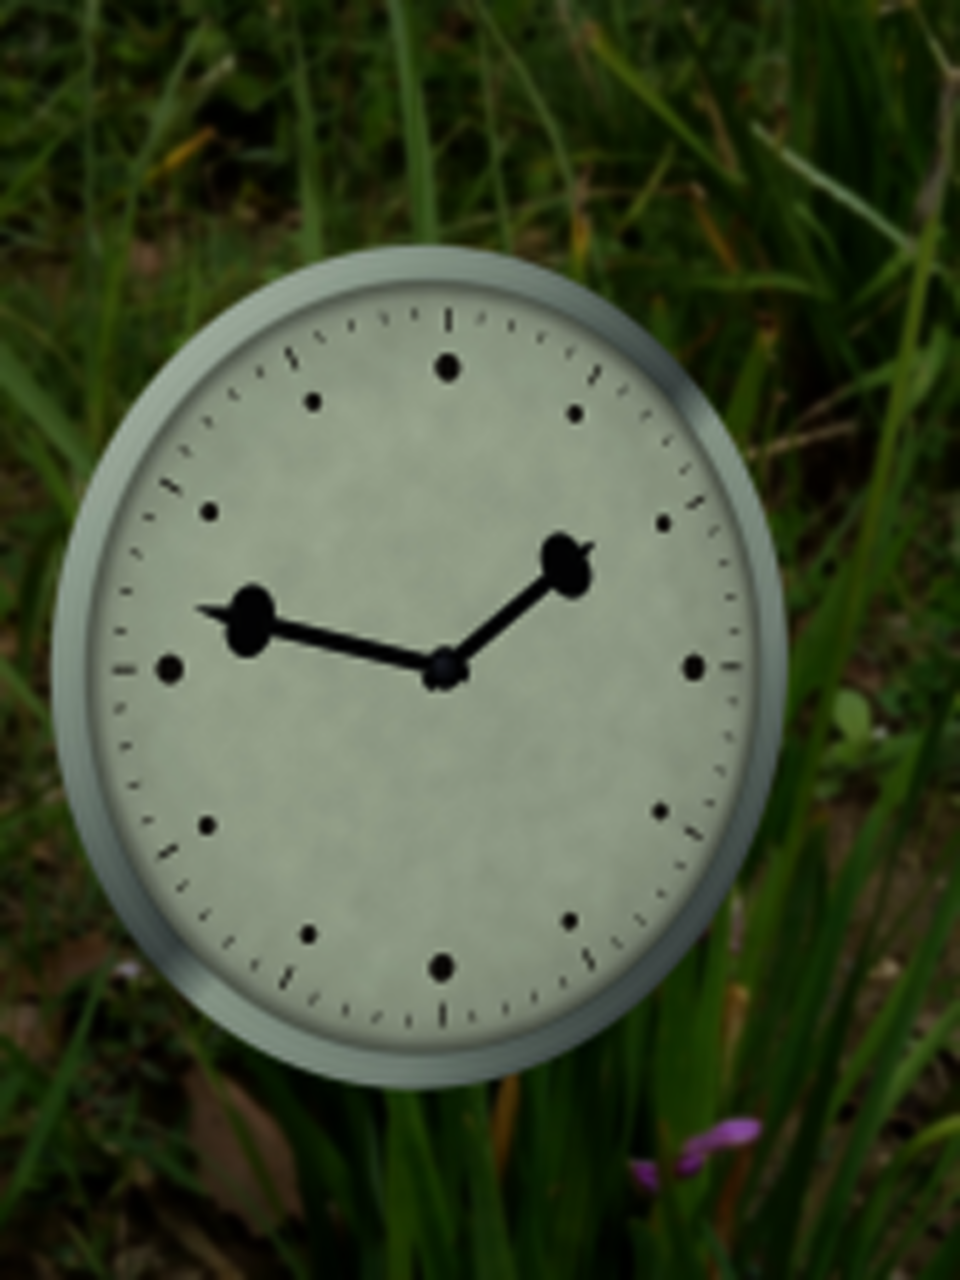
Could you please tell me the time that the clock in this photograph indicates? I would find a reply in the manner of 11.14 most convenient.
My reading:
1.47
